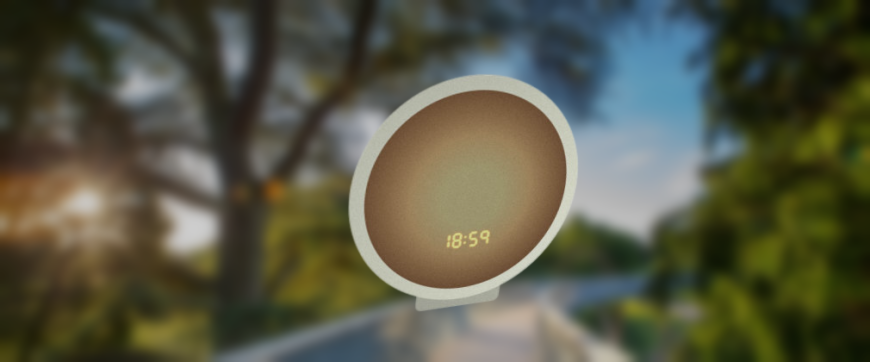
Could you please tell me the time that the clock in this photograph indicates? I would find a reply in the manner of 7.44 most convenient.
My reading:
18.59
